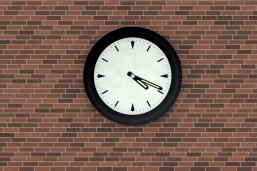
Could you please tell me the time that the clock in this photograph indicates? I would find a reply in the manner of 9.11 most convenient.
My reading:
4.19
